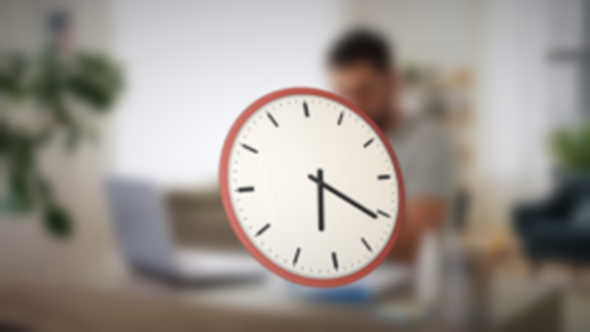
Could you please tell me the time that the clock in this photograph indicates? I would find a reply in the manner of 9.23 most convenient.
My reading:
6.21
